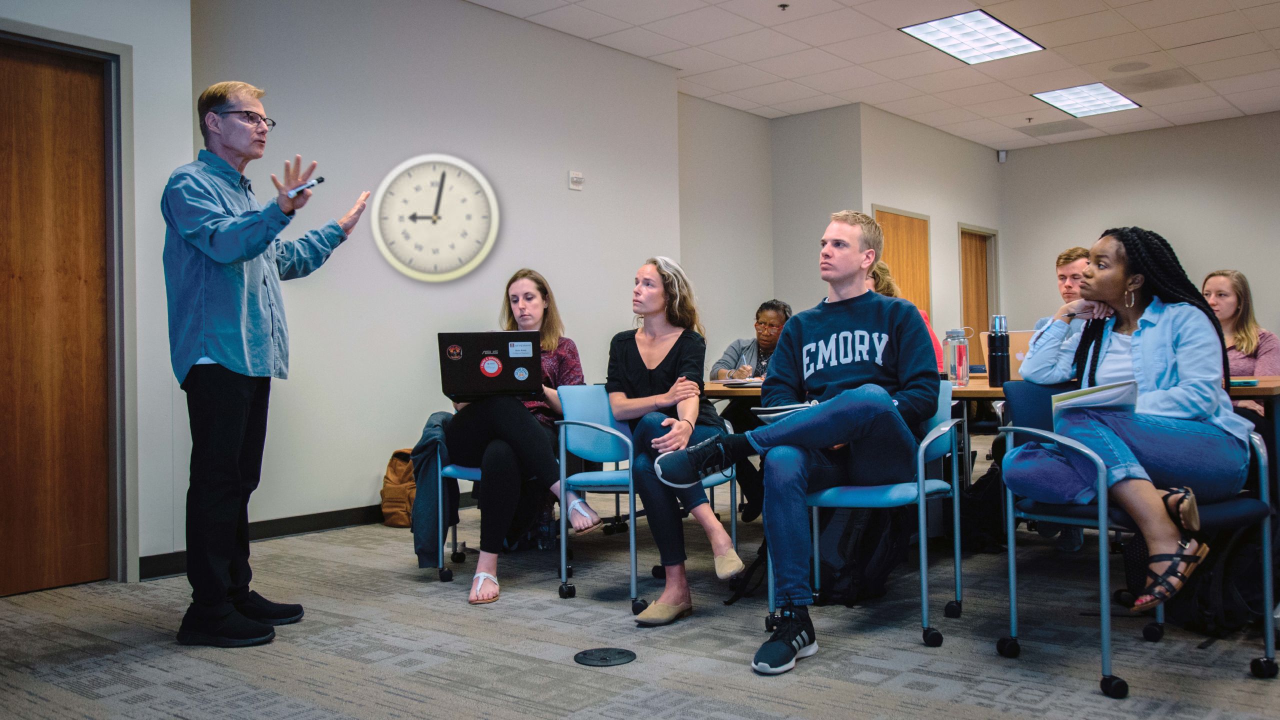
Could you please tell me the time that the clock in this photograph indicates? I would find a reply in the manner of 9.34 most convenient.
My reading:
9.02
